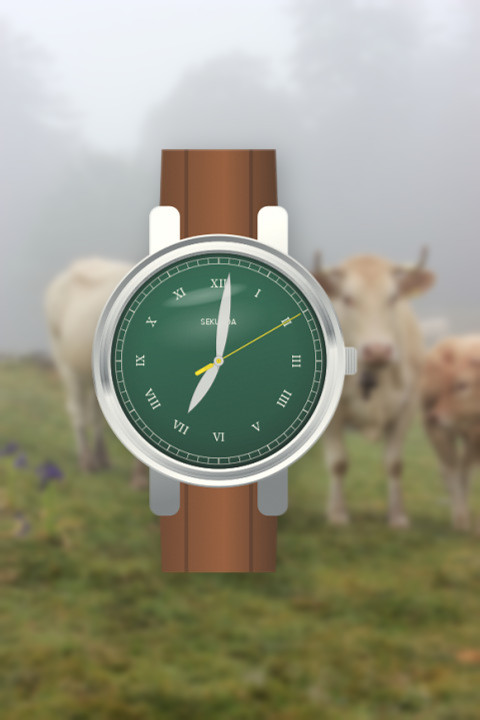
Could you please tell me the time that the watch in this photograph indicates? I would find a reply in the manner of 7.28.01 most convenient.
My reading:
7.01.10
